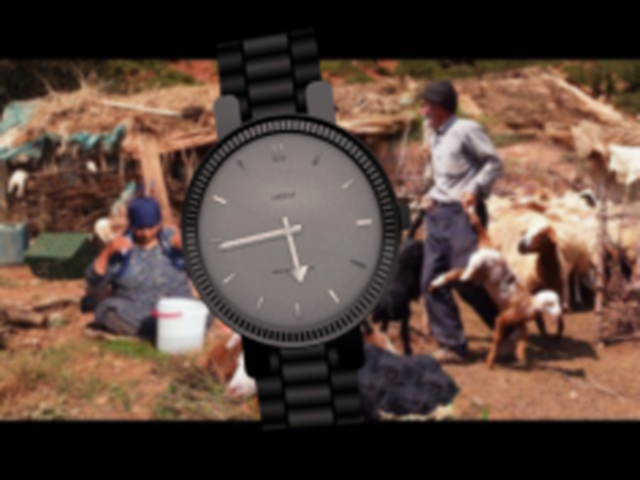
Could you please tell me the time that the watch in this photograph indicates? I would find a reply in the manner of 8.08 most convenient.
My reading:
5.44
